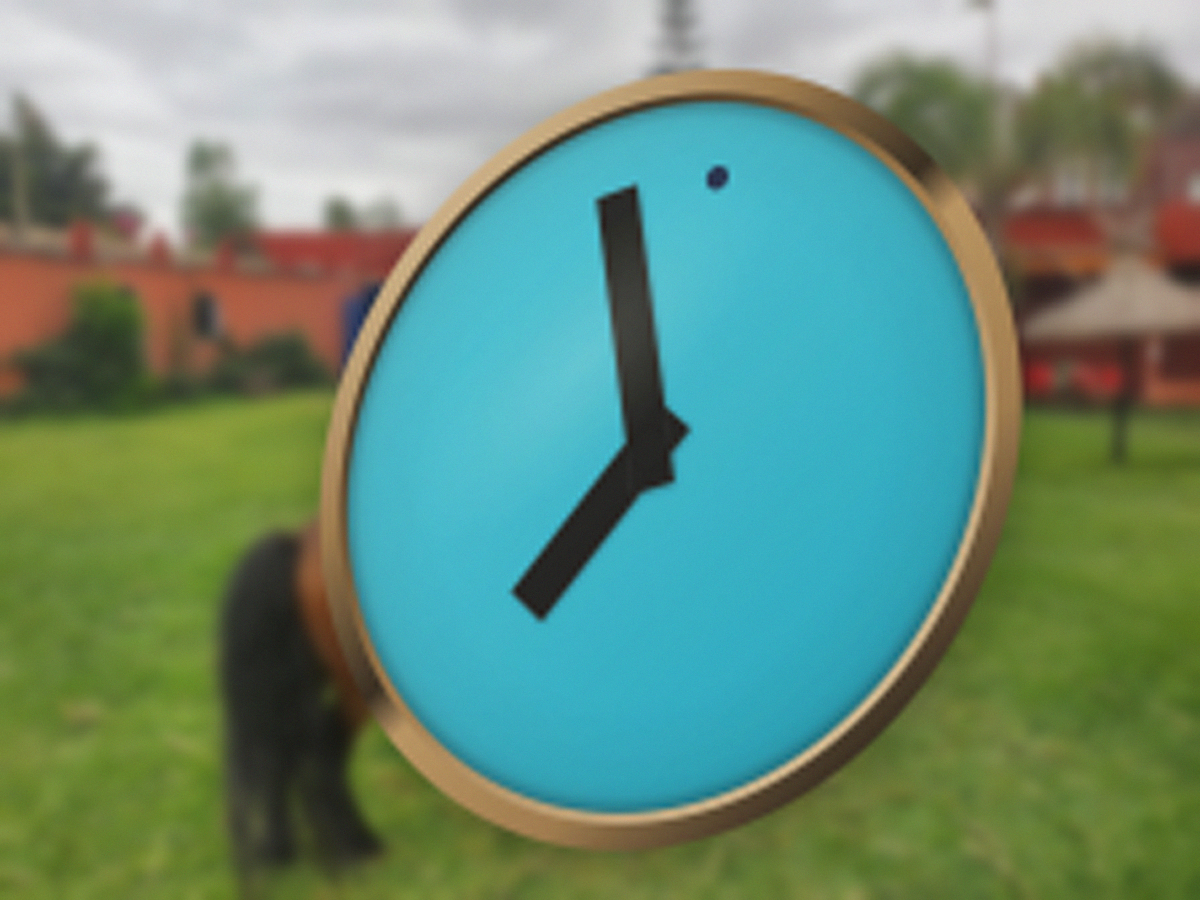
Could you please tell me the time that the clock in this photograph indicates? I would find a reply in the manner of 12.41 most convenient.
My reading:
6.56
